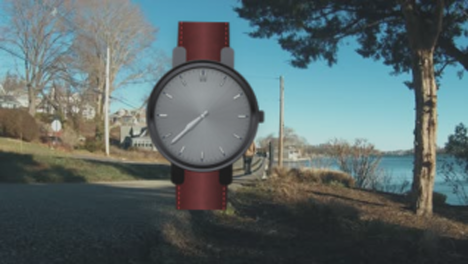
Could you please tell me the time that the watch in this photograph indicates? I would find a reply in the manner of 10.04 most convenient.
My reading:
7.38
